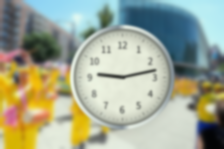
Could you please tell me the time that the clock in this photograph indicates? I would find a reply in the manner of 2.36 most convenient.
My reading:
9.13
